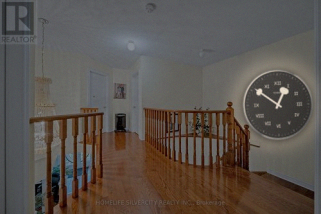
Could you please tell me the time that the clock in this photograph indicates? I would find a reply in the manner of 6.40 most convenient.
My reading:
12.51
